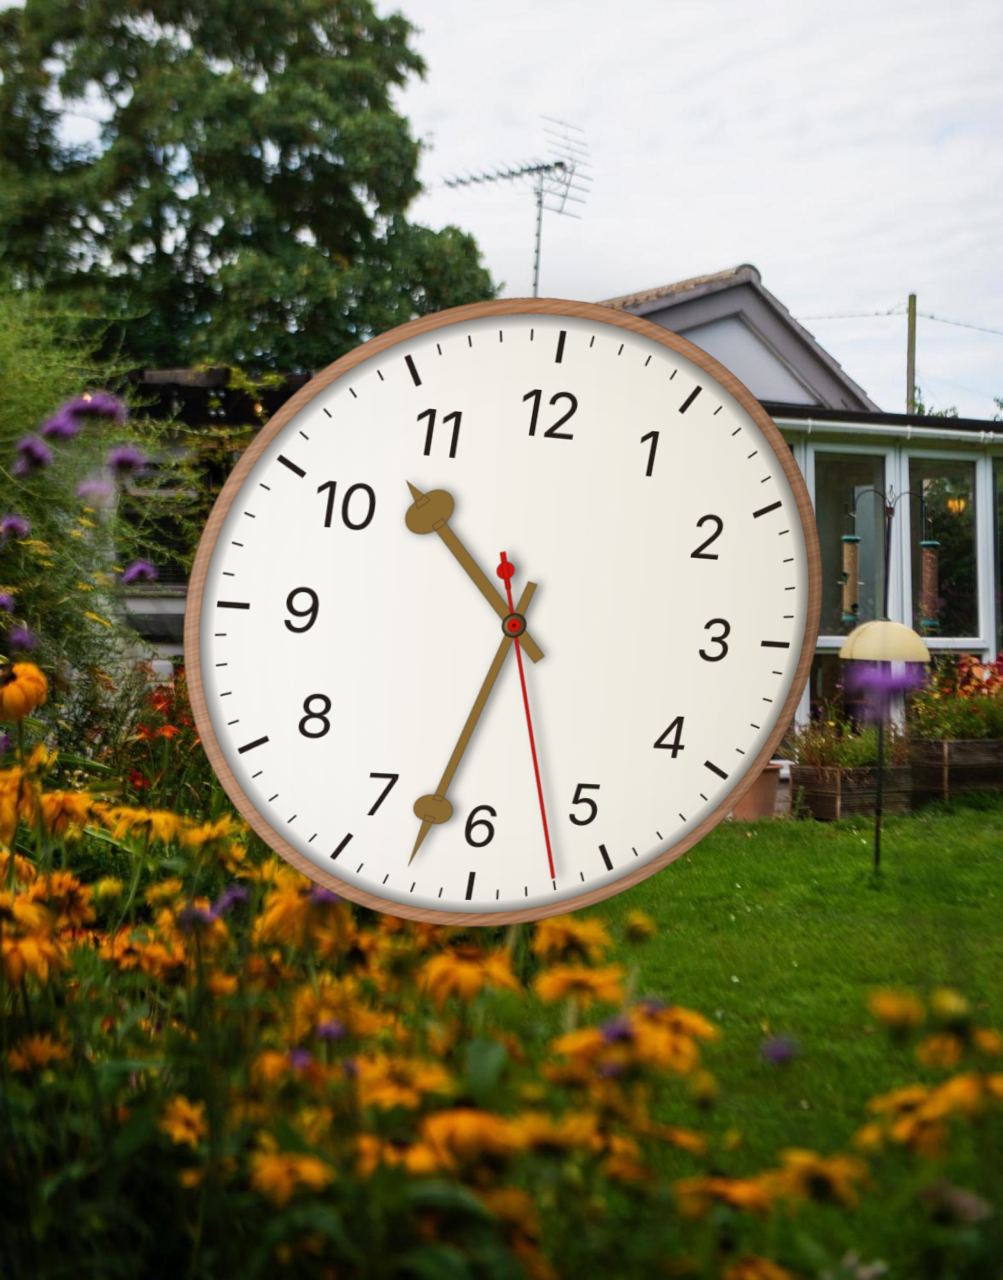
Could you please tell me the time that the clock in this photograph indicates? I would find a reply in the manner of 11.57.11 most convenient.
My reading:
10.32.27
